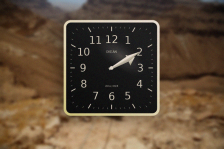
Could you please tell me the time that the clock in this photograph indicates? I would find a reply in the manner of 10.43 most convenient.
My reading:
2.10
